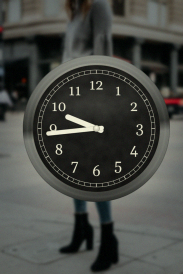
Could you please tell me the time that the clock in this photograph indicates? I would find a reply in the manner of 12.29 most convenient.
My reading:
9.44
